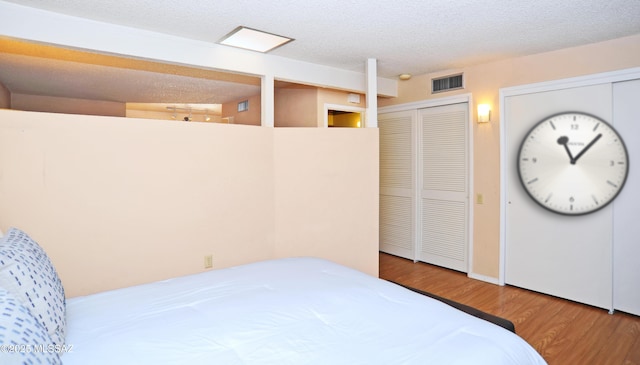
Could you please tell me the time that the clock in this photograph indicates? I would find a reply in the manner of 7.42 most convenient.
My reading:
11.07
